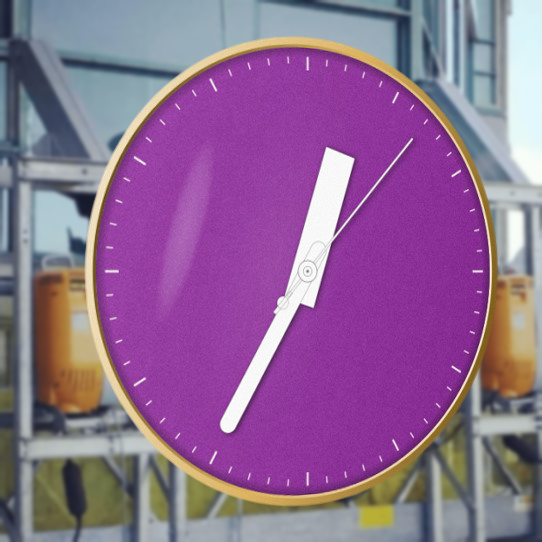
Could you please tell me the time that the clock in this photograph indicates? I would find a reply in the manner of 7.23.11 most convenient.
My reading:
12.35.07
